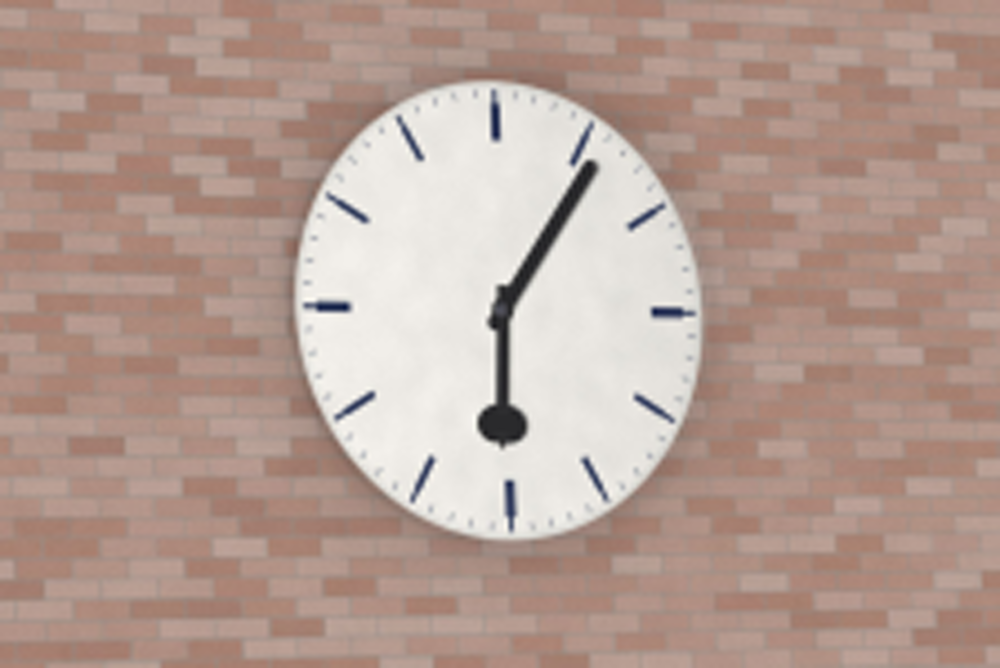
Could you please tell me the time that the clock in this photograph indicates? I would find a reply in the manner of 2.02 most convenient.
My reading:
6.06
